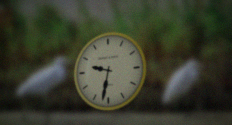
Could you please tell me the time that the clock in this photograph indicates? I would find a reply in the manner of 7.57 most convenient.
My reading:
9.32
